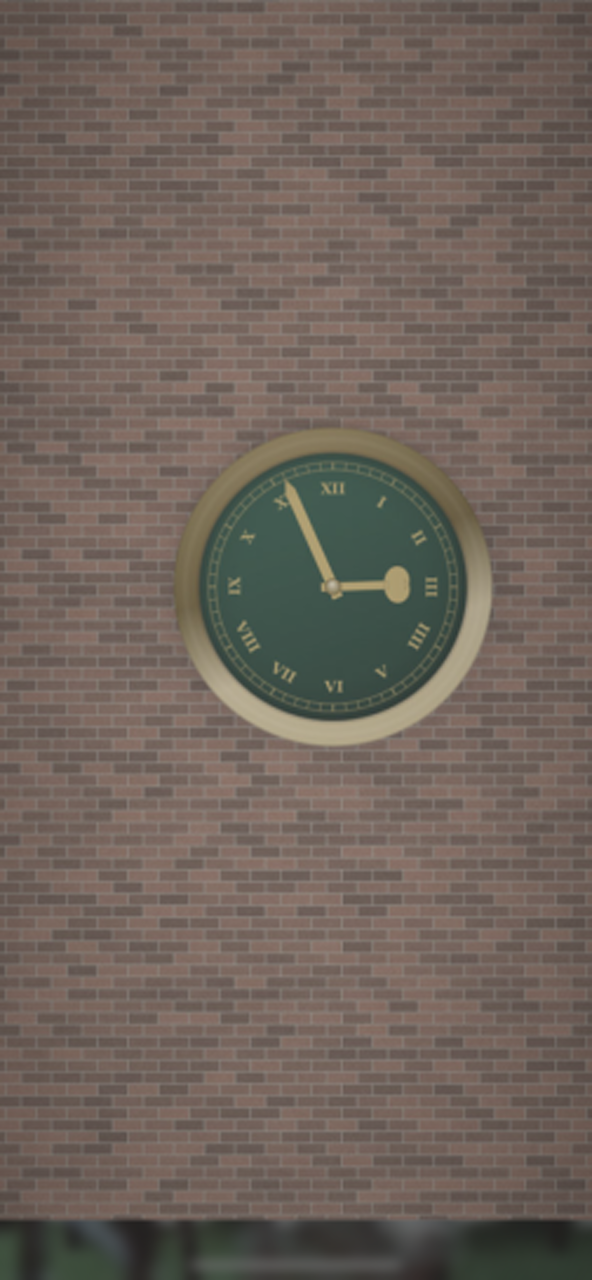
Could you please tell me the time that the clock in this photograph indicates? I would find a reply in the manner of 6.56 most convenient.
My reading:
2.56
